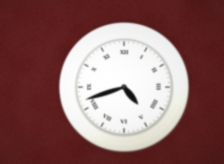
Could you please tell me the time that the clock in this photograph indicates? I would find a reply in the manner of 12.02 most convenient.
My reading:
4.42
